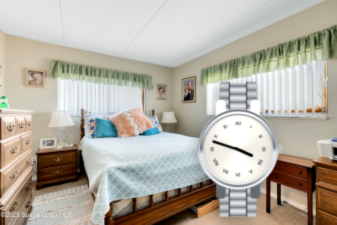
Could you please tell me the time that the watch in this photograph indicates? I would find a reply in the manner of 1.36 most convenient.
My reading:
3.48
